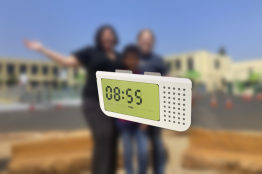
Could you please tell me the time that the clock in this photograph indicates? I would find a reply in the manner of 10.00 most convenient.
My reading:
8.55
